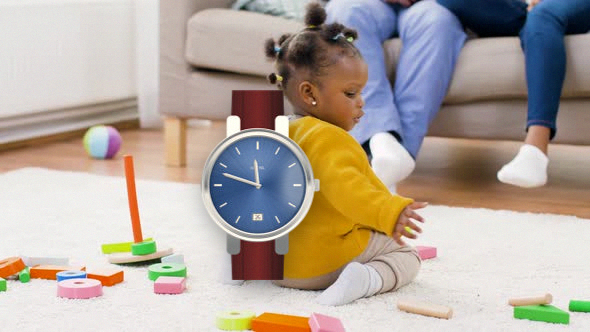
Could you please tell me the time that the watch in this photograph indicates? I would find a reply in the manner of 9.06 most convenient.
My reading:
11.48
